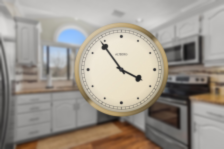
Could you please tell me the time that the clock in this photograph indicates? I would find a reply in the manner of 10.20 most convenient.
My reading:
3.54
